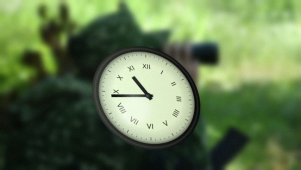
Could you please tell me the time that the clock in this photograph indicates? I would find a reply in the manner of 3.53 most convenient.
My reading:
10.44
